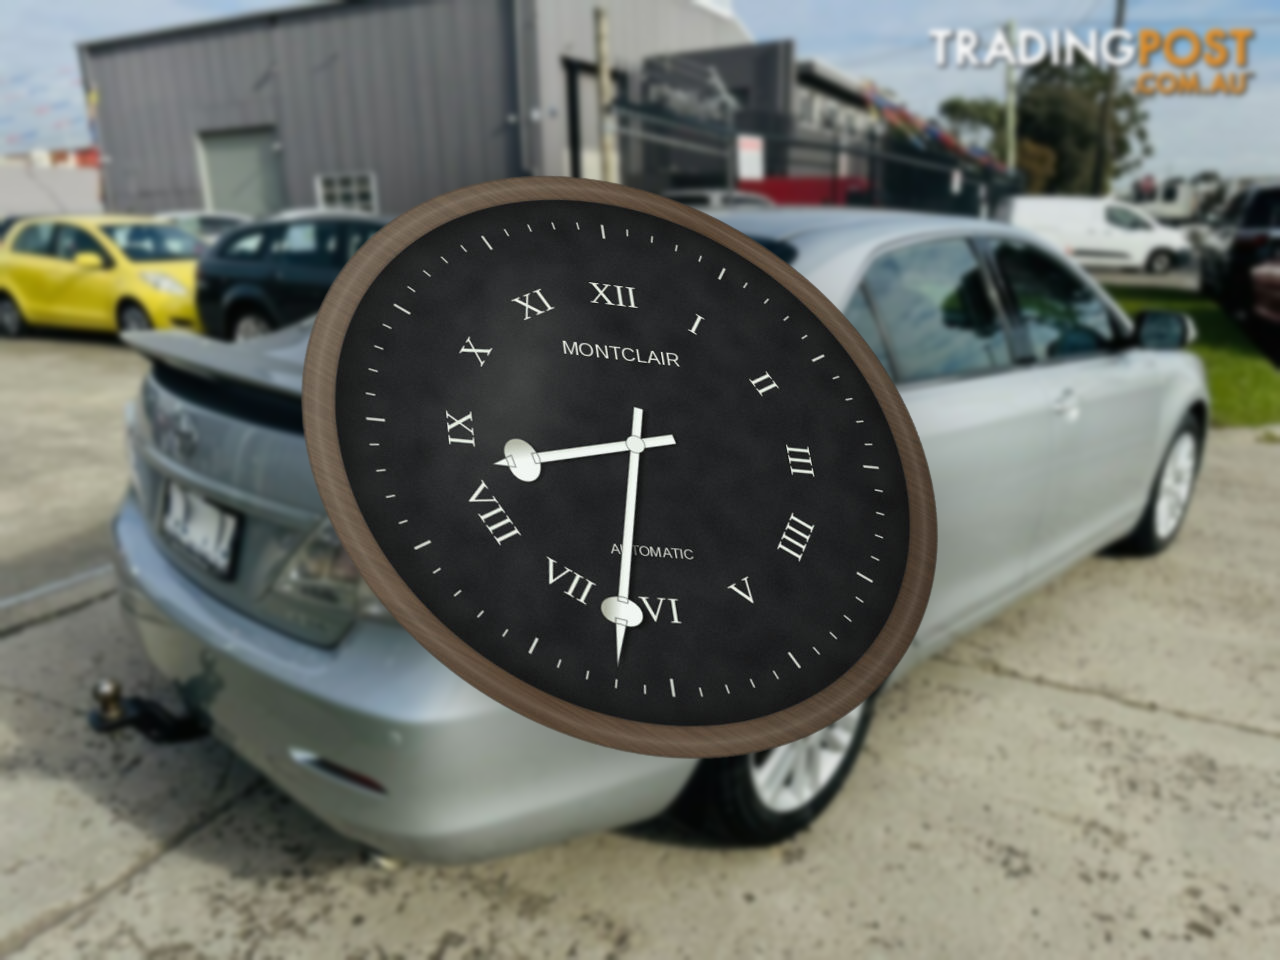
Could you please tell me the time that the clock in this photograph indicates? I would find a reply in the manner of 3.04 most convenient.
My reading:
8.32
